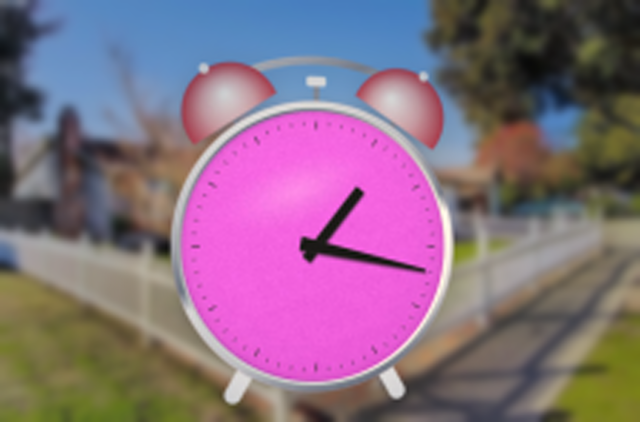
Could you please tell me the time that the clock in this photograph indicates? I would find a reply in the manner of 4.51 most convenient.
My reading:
1.17
